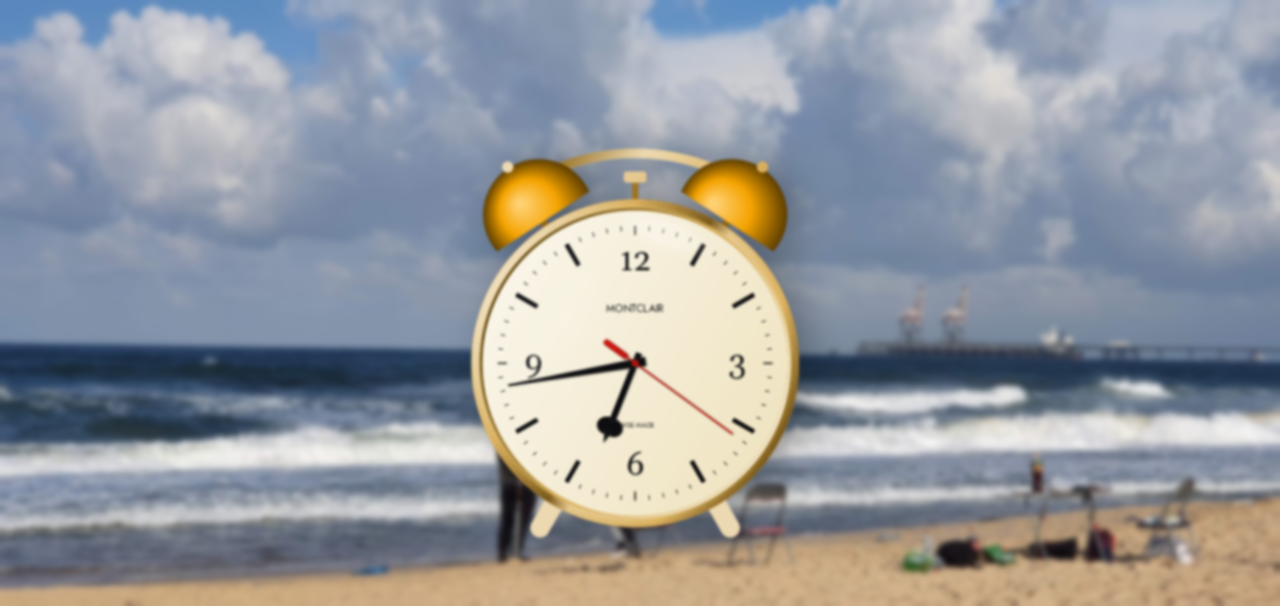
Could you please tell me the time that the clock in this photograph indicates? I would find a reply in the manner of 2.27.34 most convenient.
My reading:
6.43.21
